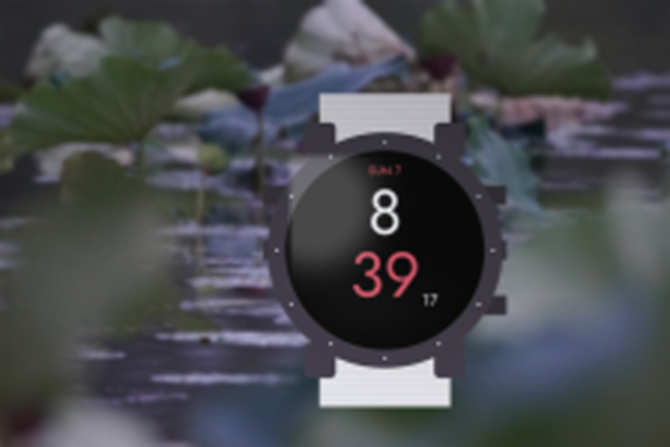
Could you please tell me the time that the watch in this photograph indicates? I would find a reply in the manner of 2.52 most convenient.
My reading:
8.39
